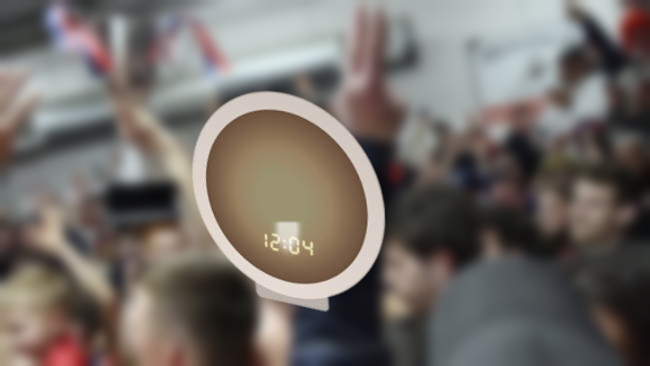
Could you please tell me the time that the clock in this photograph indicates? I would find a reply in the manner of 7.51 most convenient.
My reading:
12.04
